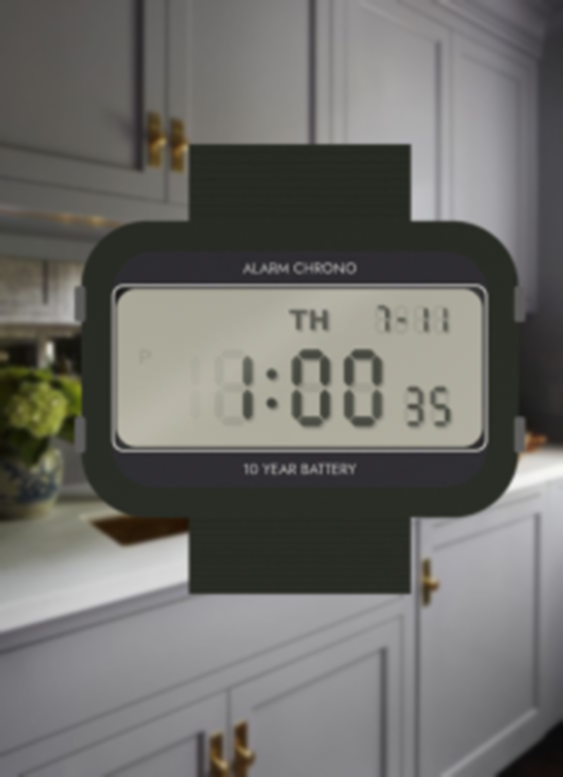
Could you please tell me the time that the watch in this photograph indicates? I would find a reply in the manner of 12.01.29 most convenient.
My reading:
1.00.35
